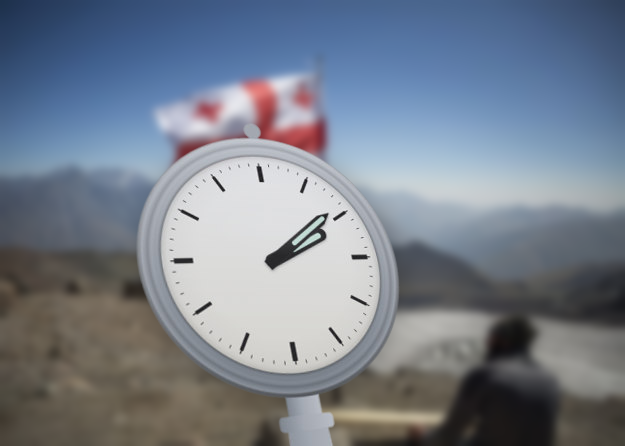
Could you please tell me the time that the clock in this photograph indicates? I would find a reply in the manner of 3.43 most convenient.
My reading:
2.09
